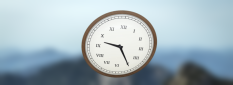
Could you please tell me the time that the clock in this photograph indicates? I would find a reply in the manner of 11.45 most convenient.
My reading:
9.25
